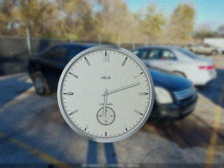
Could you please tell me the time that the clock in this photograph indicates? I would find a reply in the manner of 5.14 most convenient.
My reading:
6.12
